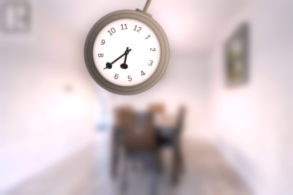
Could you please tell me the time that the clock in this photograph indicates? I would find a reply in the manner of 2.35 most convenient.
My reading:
5.35
